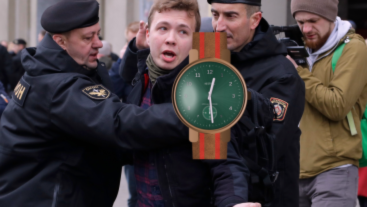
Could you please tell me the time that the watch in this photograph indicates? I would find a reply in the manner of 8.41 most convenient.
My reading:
12.29
